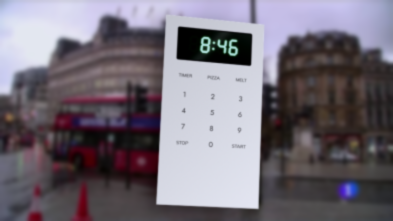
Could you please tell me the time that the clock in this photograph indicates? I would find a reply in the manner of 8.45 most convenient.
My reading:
8.46
